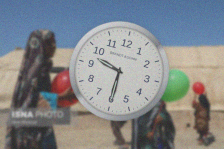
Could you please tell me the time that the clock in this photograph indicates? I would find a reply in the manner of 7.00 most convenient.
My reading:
9.30
